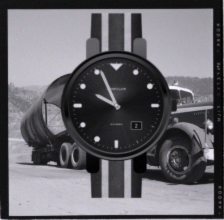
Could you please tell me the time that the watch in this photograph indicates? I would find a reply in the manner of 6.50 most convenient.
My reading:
9.56
